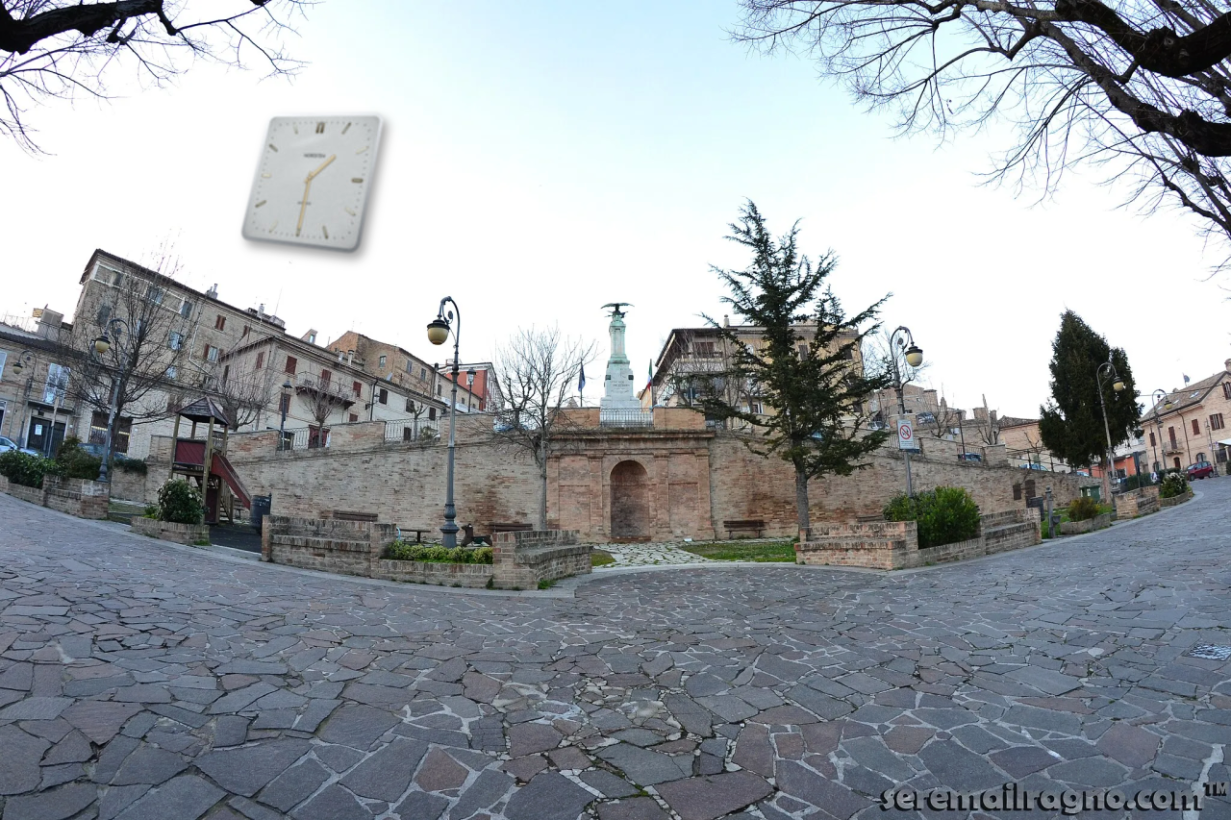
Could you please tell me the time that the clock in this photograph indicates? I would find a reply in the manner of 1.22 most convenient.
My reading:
1.30
